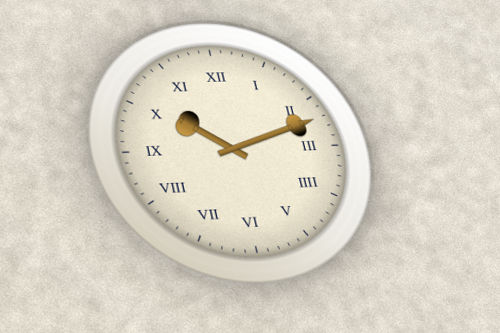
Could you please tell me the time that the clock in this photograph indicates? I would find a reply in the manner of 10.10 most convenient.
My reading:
10.12
